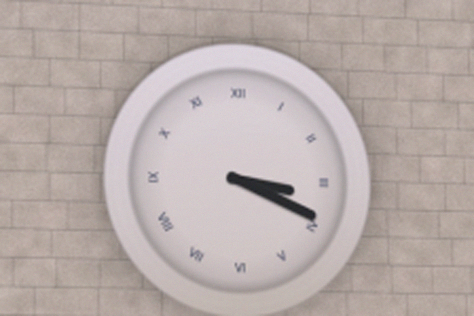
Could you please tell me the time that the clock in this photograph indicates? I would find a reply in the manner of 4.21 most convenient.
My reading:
3.19
